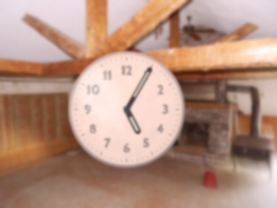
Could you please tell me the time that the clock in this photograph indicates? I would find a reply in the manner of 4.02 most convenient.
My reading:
5.05
